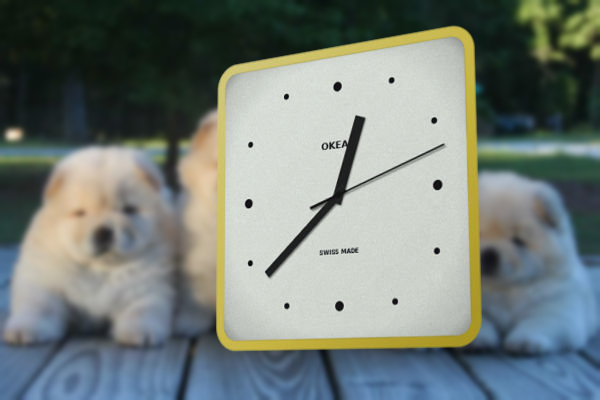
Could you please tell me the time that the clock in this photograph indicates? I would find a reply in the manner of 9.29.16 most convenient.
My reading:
12.38.12
